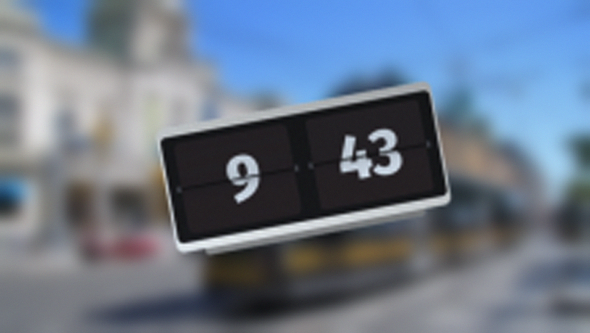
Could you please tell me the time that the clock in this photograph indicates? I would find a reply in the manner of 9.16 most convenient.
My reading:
9.43
